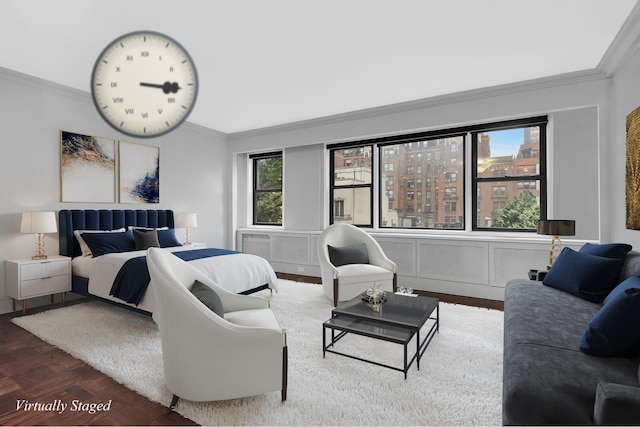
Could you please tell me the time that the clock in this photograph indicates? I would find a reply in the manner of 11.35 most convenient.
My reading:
3.16
